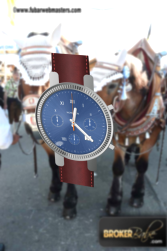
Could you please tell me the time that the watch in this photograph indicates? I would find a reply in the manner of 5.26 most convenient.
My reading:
12.22
